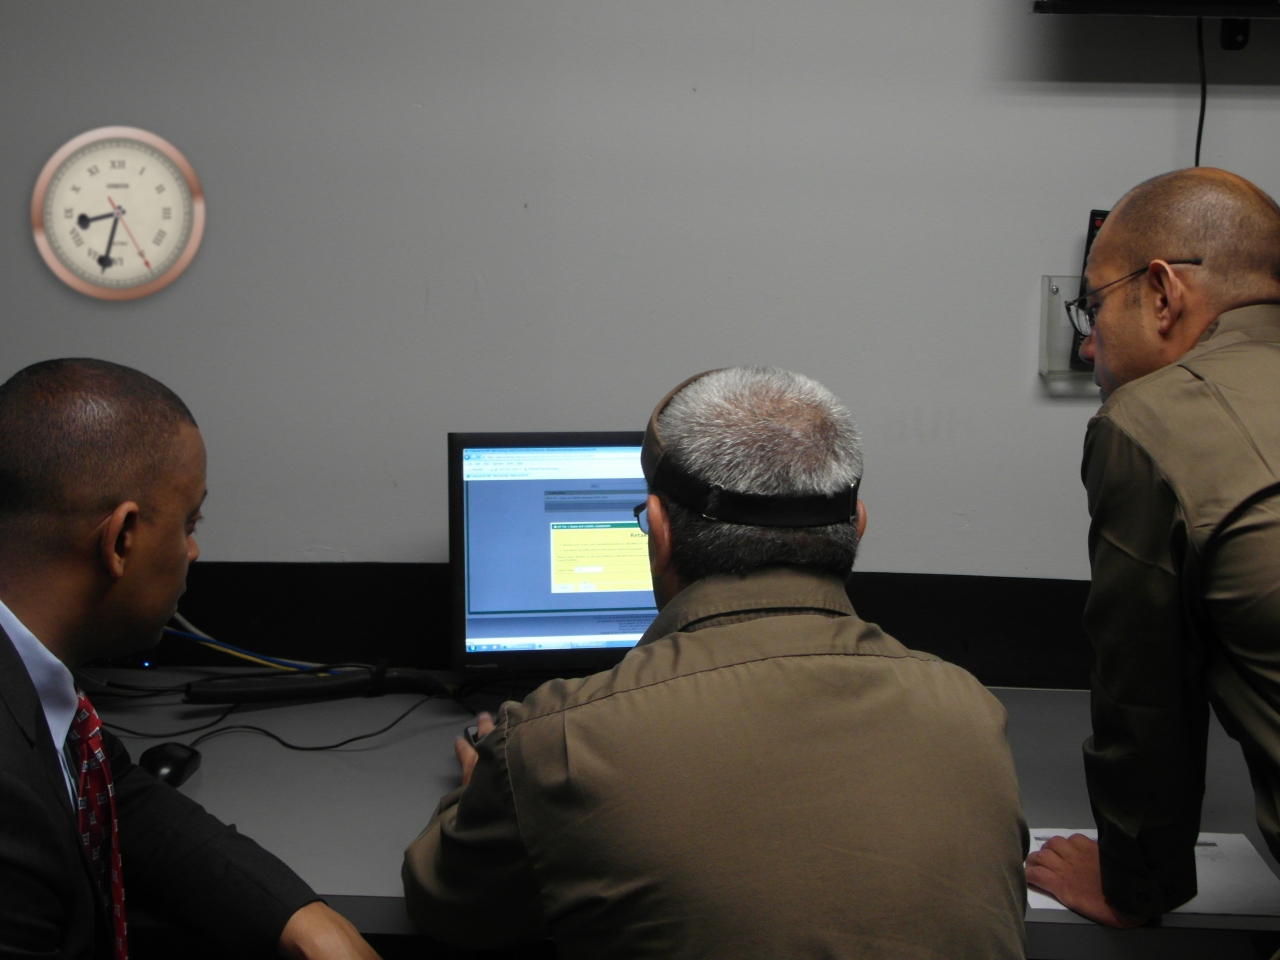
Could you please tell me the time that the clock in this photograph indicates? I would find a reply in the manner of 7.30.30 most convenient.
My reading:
8.32.25
